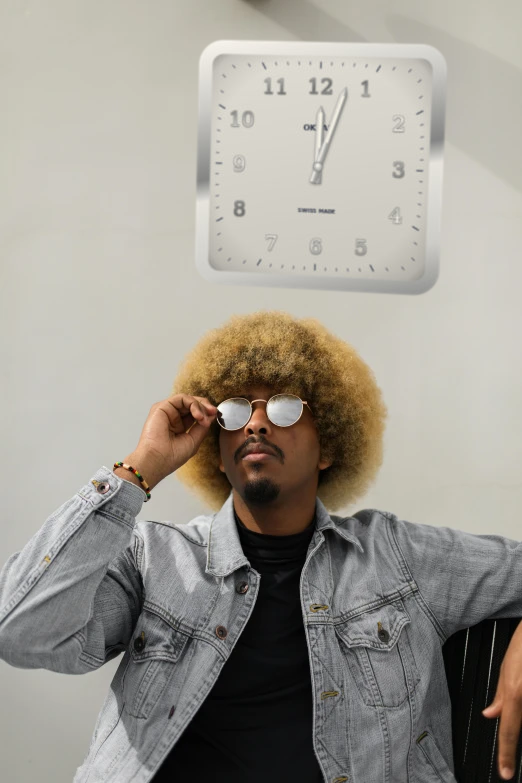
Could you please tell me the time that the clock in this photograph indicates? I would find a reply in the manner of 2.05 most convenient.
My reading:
12.03
